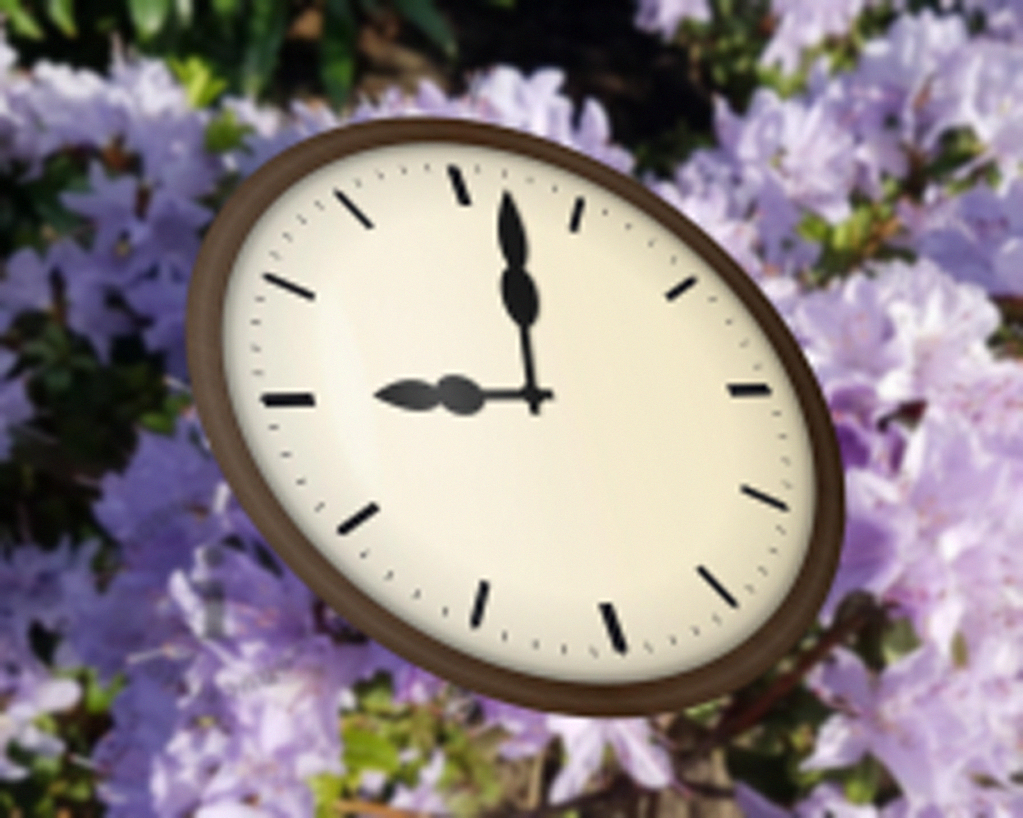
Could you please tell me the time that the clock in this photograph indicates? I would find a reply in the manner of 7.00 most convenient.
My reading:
9.02
